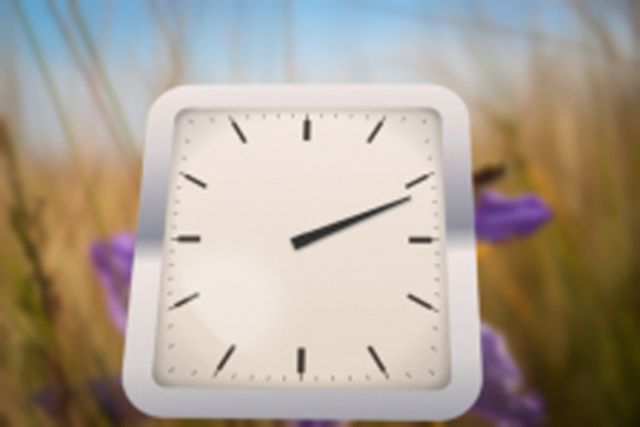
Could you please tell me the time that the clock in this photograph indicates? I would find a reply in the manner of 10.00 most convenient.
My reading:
2.11
